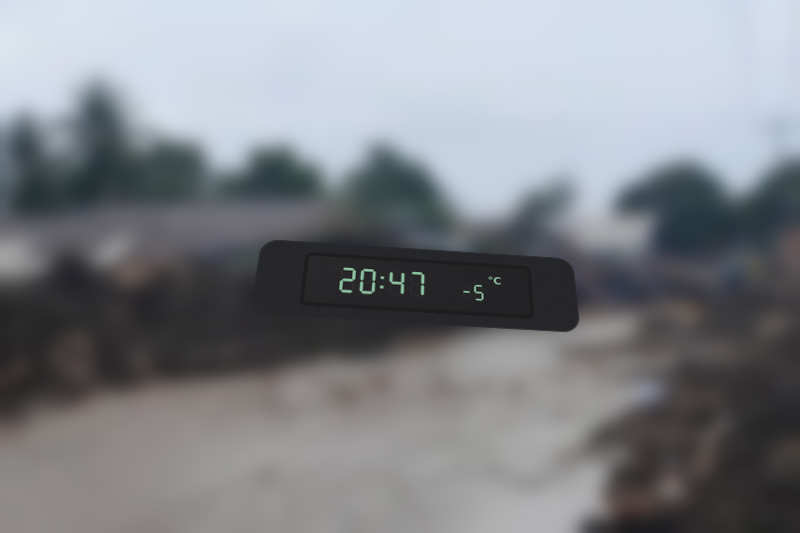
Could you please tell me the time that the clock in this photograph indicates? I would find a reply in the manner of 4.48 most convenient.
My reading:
20.47
